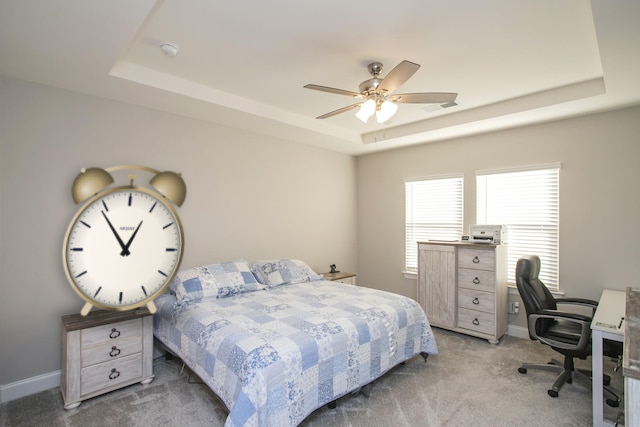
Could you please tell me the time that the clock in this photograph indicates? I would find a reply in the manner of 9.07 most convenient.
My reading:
12.54
